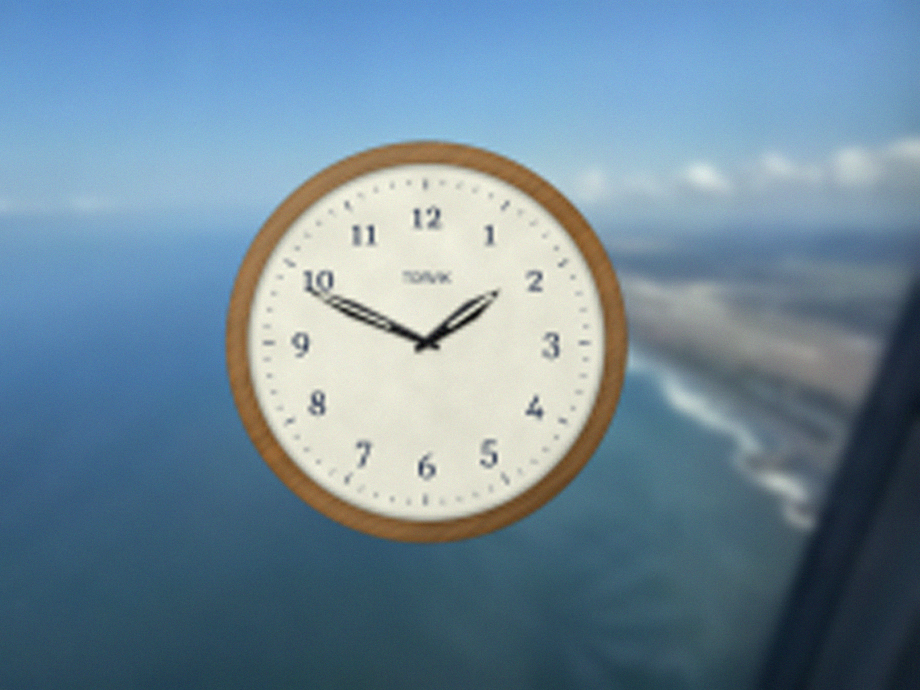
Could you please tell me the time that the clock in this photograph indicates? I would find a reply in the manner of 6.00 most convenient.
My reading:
1.49
